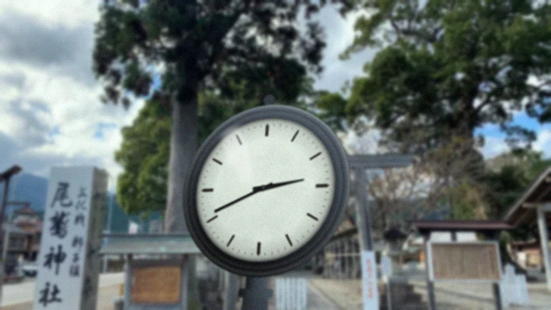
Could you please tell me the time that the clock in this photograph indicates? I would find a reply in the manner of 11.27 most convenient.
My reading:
2.41
